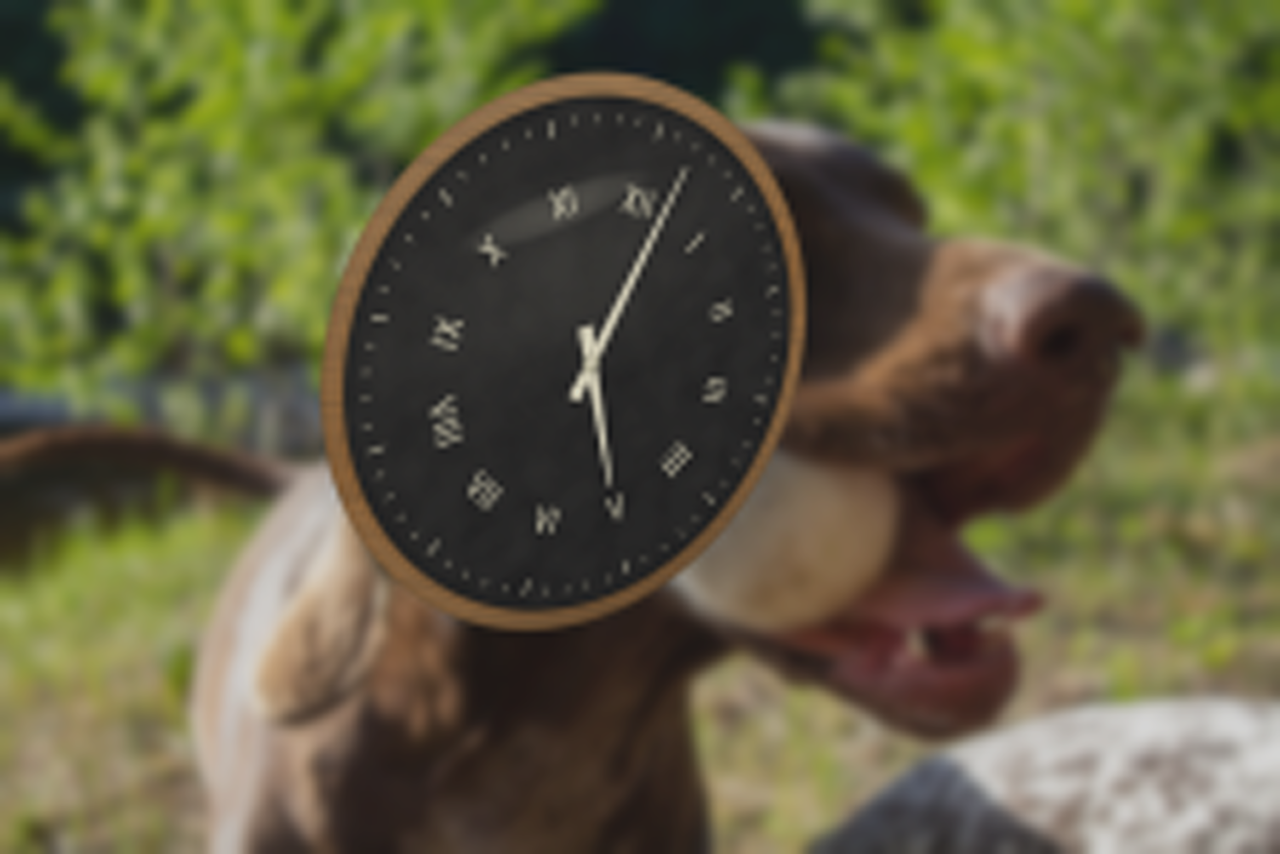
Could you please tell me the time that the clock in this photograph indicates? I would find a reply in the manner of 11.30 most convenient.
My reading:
5.02
